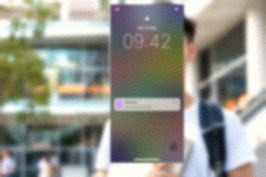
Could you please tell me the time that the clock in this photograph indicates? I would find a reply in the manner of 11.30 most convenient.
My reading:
9.42
